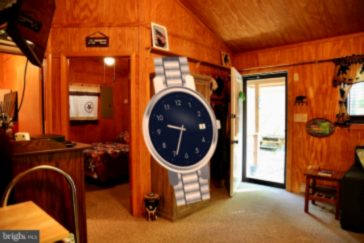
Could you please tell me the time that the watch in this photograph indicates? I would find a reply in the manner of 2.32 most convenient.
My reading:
9.34
